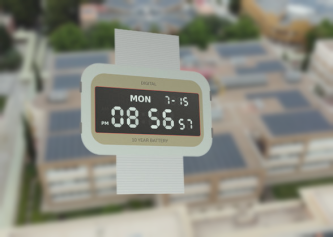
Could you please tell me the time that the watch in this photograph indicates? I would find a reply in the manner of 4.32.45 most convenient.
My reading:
8.56.57
